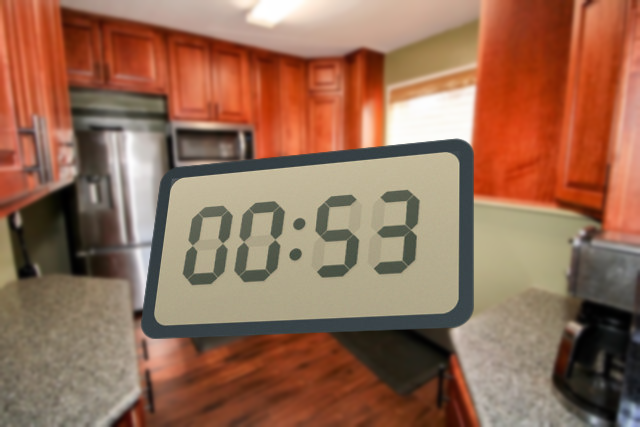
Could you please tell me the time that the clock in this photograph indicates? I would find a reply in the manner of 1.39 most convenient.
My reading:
0.53
